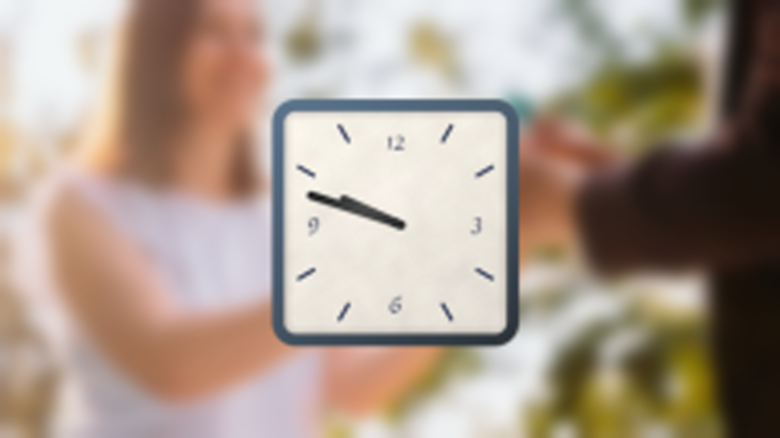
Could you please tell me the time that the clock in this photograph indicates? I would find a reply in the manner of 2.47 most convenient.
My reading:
9.48
